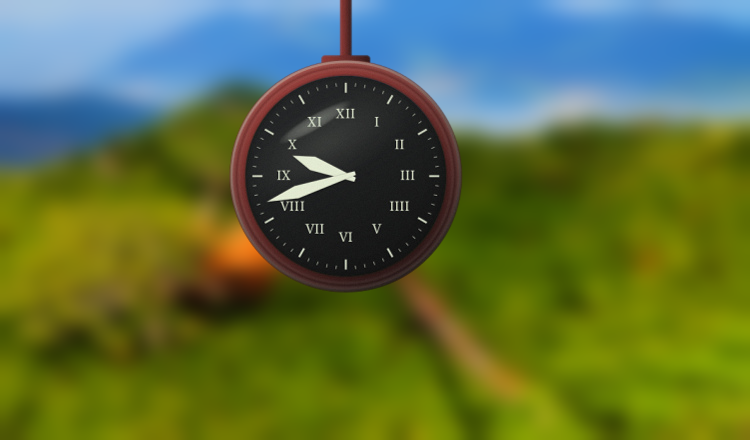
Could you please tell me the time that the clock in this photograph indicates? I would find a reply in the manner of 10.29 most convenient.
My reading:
9.42
